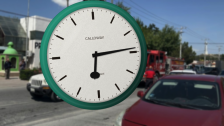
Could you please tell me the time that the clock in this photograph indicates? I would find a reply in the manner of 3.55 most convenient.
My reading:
6.14
